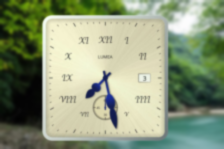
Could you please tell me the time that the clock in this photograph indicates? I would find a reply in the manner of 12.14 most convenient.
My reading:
7.28
